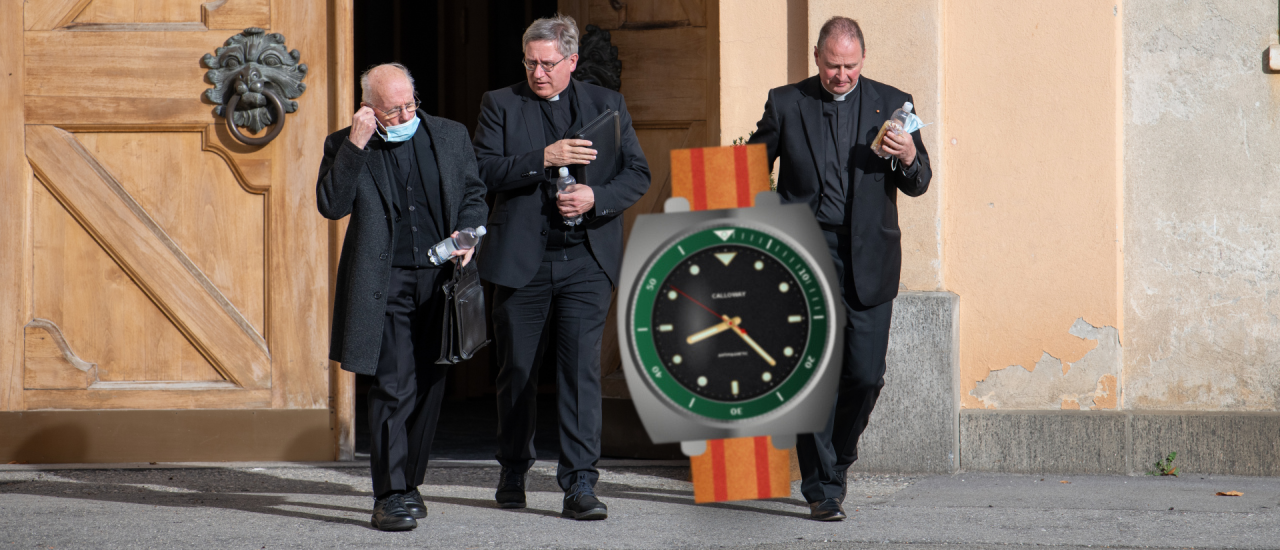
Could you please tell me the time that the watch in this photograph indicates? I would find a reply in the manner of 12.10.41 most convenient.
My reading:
8.22.51
